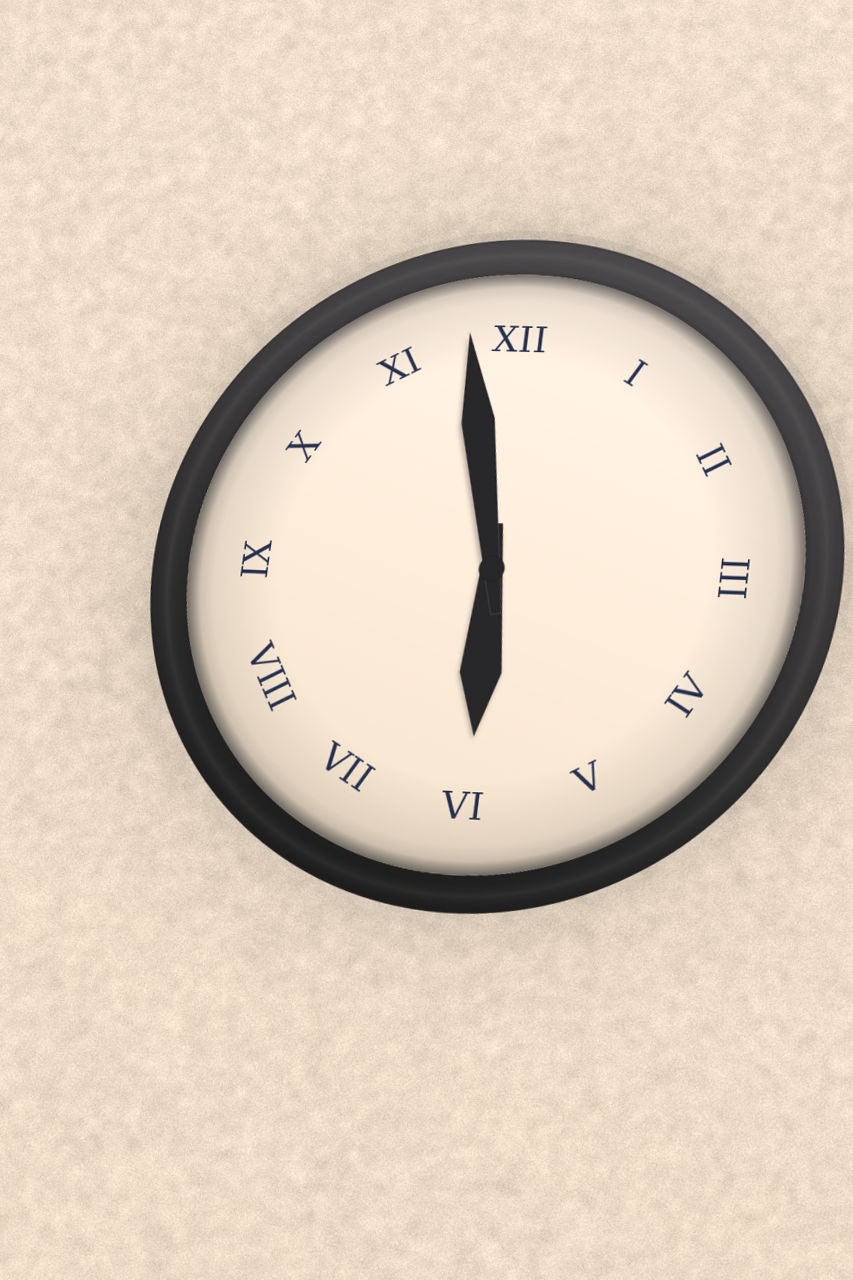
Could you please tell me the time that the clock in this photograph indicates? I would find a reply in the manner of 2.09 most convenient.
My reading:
5.58
